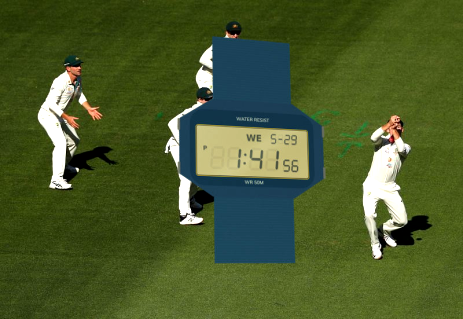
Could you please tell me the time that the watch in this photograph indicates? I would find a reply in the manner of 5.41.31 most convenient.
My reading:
1.41.56
